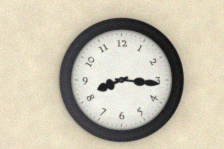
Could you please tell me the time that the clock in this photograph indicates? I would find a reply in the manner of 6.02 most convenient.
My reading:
8.16
